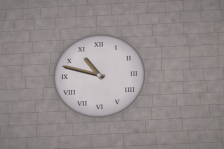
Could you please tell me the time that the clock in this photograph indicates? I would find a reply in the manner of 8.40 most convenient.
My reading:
10.48
